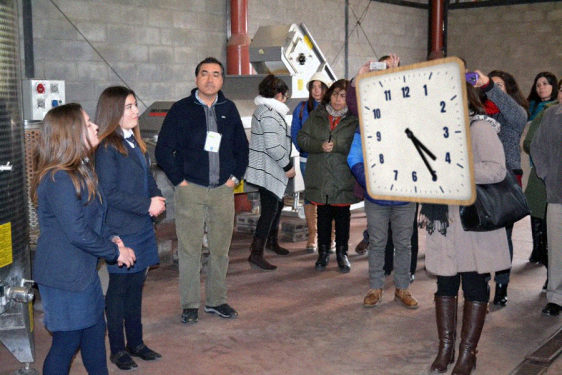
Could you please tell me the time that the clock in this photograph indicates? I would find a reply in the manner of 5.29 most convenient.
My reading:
4.25
